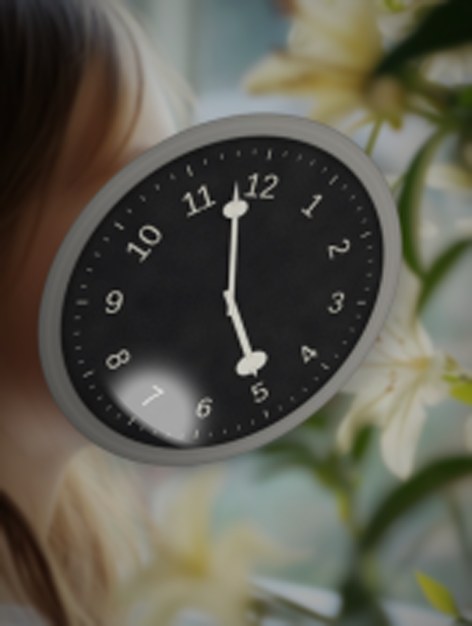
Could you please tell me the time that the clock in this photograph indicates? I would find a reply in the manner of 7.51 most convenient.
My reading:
4.58
